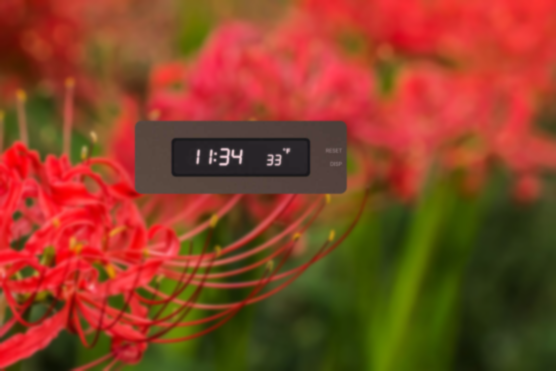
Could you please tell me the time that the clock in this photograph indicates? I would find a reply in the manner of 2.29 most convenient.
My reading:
11.34
